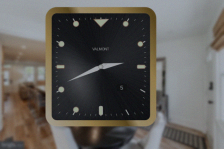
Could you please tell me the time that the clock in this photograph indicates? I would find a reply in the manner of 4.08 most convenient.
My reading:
2.41
